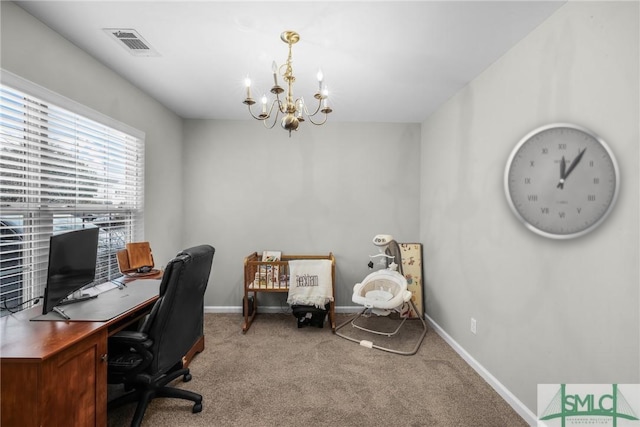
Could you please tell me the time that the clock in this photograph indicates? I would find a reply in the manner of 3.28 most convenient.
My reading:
12.06
